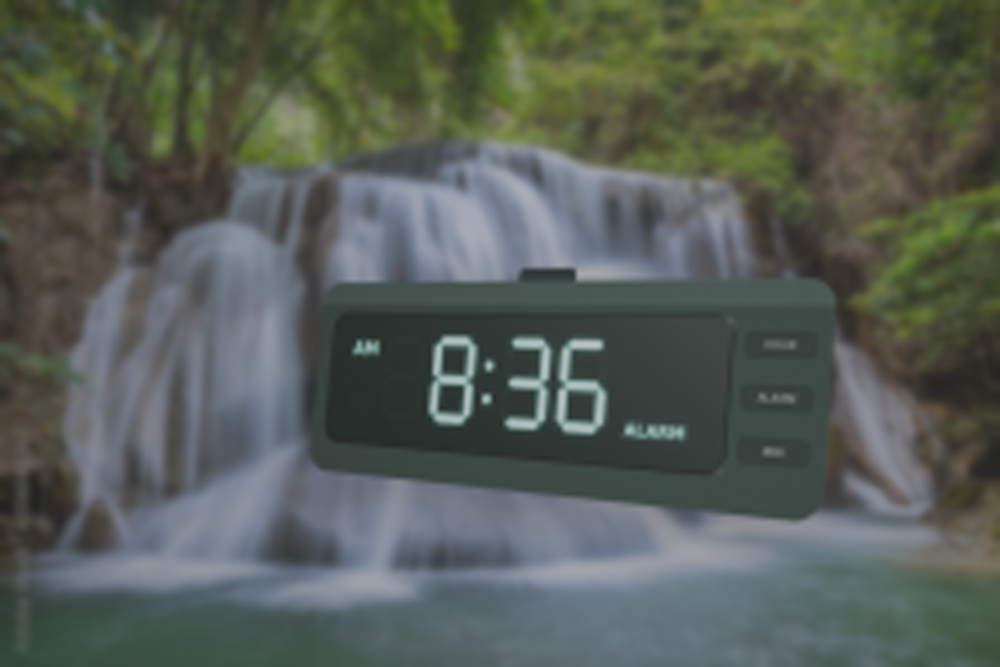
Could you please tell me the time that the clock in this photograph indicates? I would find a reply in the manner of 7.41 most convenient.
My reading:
8.36
